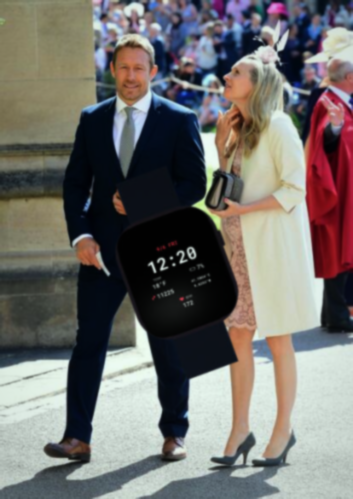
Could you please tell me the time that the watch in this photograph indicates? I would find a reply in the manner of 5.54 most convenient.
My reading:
12.20
